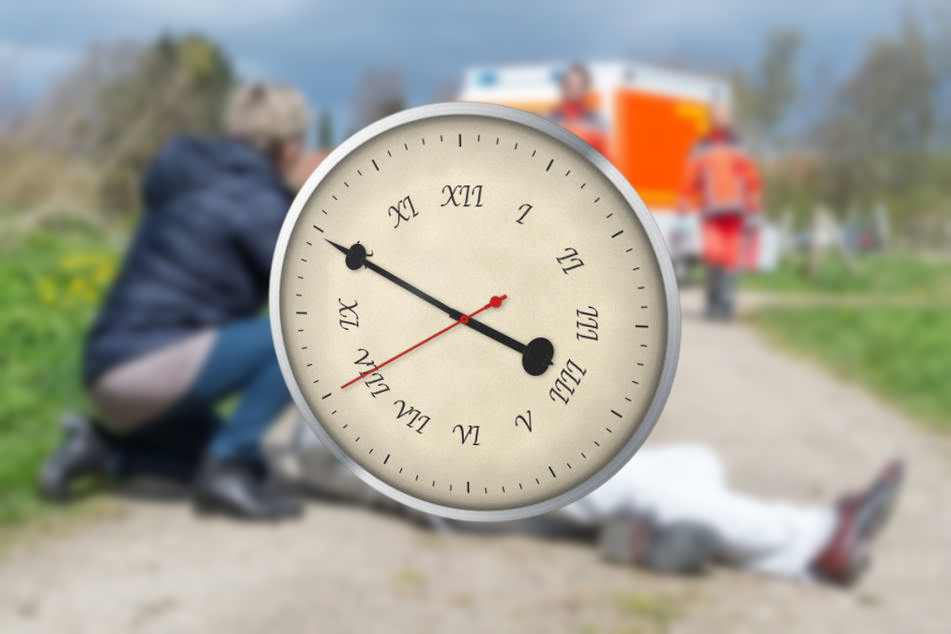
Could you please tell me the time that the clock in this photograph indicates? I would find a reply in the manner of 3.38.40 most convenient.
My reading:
3.49.40
